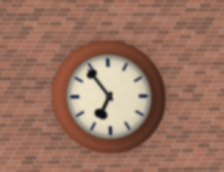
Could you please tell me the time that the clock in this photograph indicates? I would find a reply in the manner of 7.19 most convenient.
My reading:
6.54
